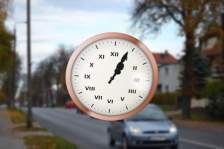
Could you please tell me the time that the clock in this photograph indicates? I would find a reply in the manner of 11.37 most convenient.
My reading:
1.04
